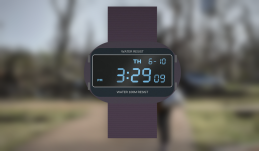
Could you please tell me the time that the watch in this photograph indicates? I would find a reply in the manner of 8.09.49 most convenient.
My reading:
3.29.09
